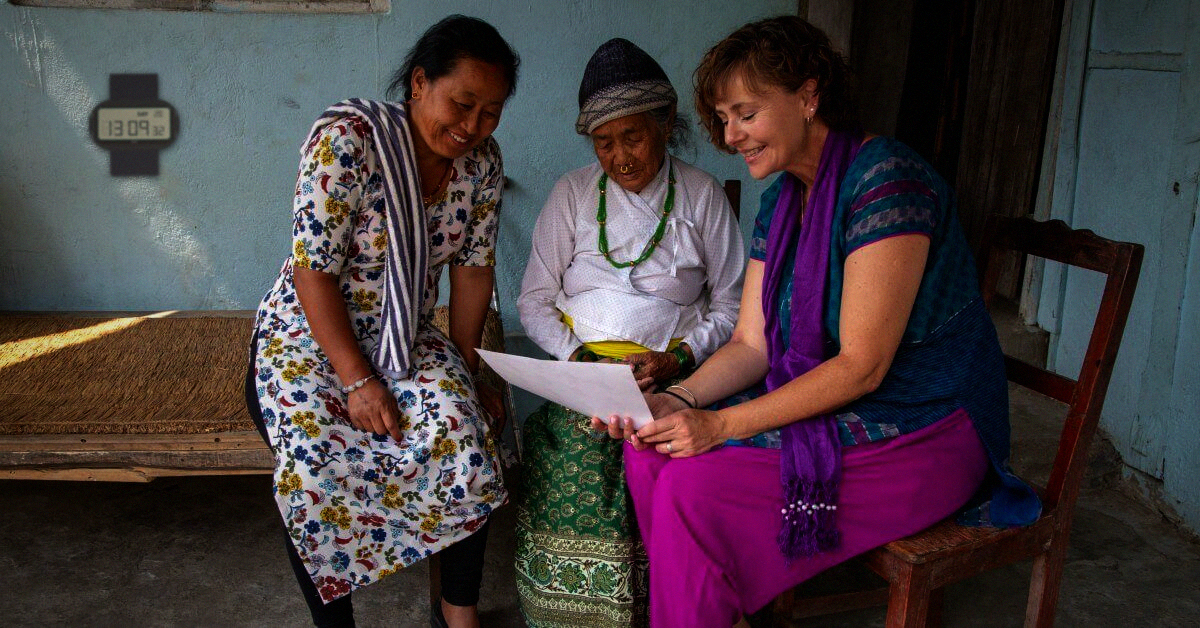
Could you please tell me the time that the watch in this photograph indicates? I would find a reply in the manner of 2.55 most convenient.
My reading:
13.09
